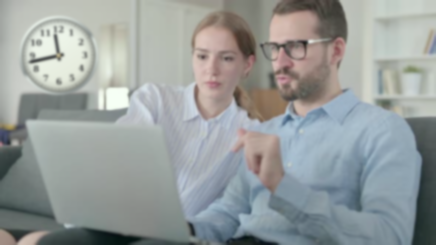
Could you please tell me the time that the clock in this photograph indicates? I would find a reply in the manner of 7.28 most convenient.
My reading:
11.43
